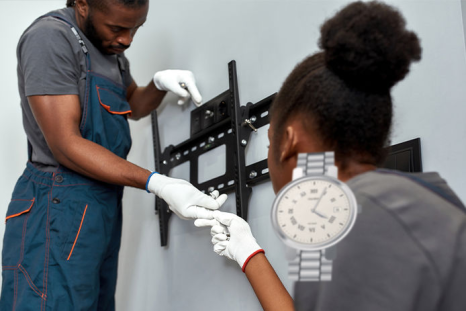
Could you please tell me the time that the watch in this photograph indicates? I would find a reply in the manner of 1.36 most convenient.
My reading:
4.04
